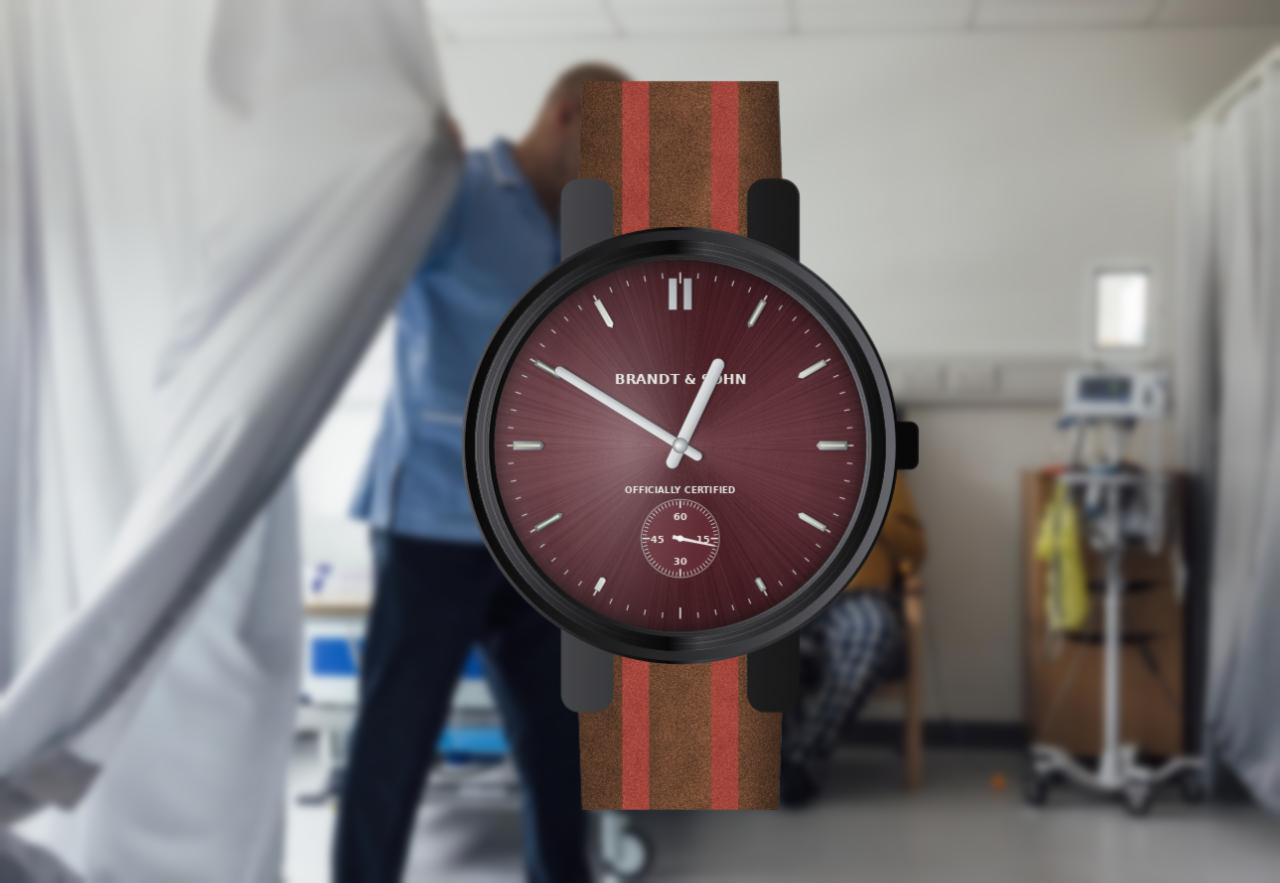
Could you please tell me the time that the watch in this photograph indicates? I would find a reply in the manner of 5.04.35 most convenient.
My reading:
12.50.17
